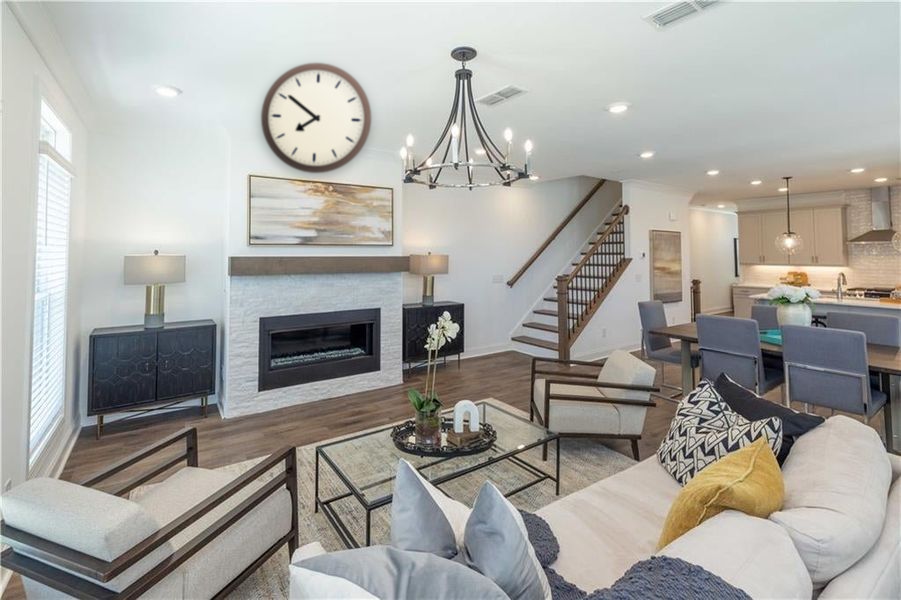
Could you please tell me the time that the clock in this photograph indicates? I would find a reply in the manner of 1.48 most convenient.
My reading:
7.51
